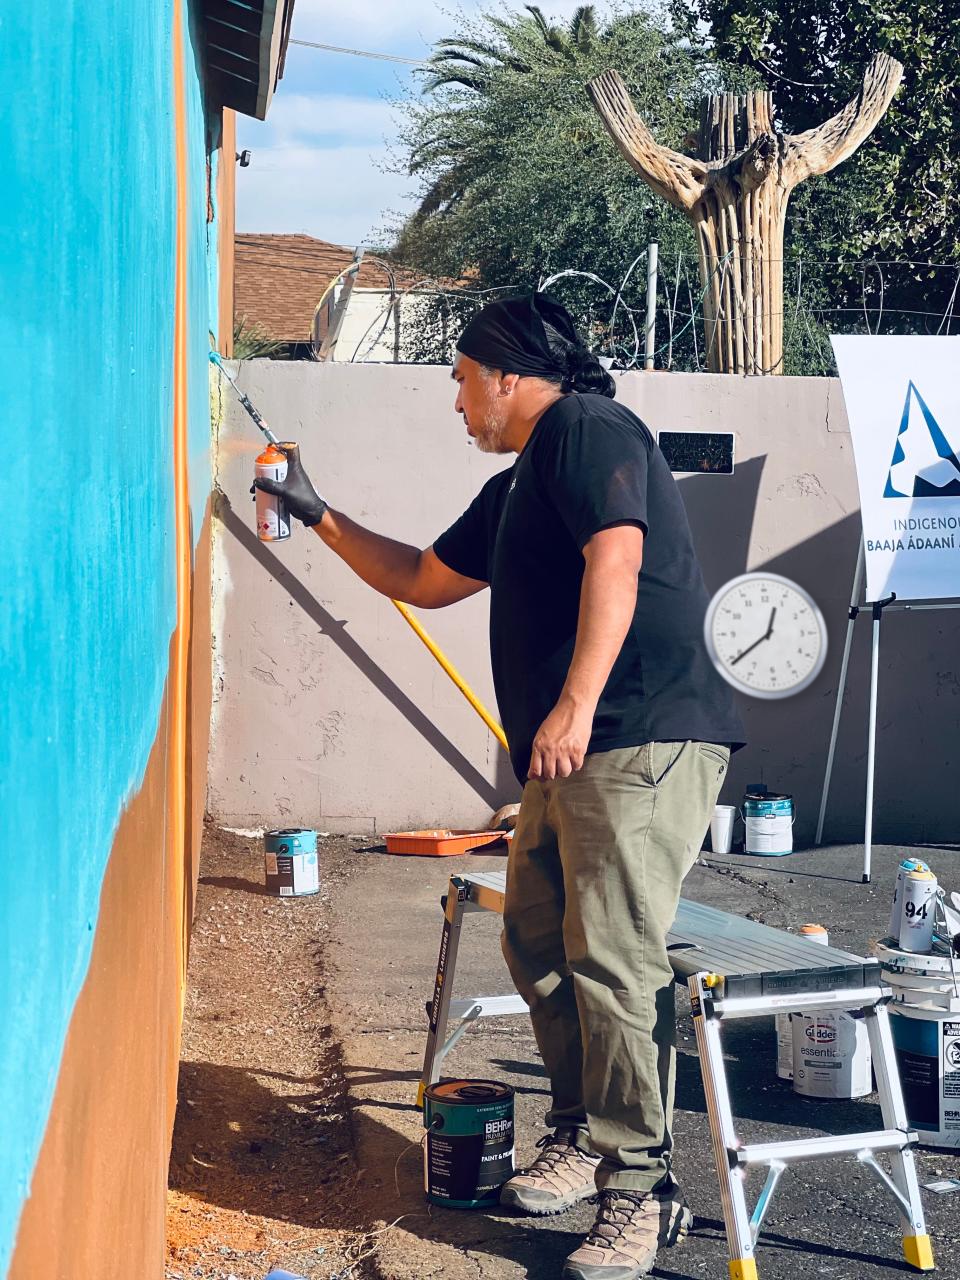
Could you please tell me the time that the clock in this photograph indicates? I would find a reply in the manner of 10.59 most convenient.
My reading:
12.39
